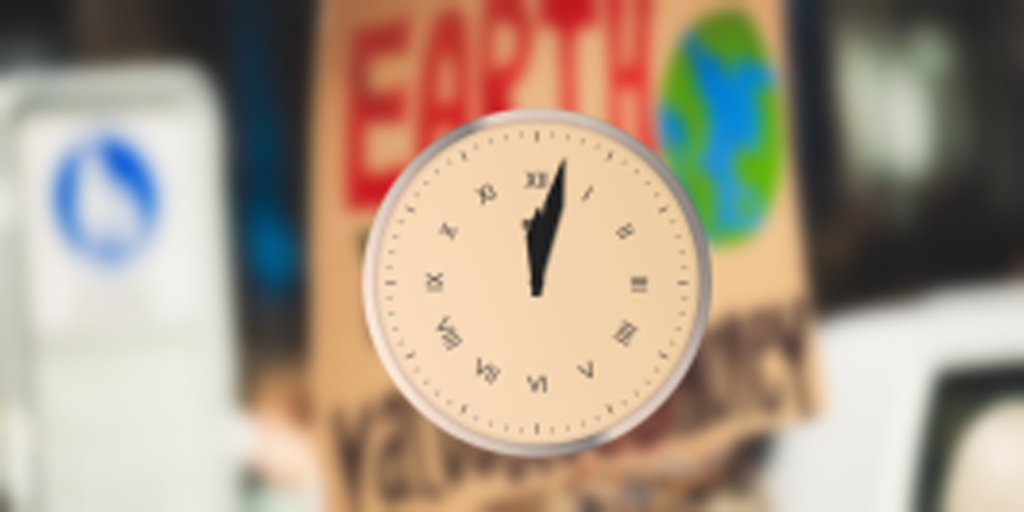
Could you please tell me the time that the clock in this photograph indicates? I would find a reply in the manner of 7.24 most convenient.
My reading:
12.02
